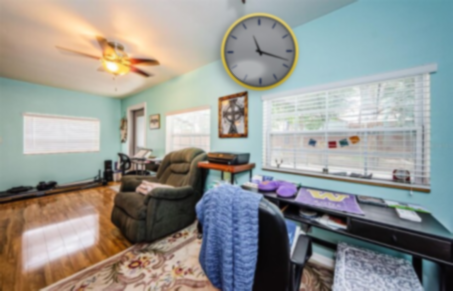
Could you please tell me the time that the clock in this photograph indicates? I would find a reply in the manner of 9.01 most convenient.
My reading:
11.18
